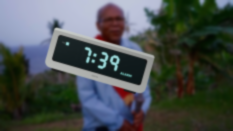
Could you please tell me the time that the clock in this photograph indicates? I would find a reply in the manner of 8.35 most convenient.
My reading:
7.39
